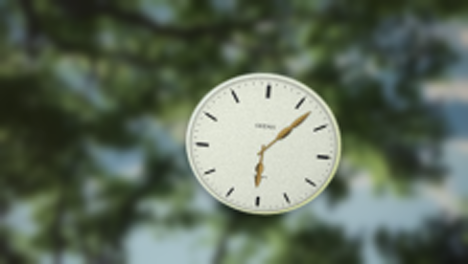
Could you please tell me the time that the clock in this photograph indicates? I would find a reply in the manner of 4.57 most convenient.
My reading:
6.07
